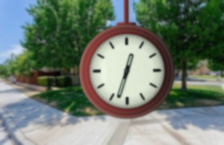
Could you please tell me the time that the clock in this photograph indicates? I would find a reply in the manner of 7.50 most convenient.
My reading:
12.33
